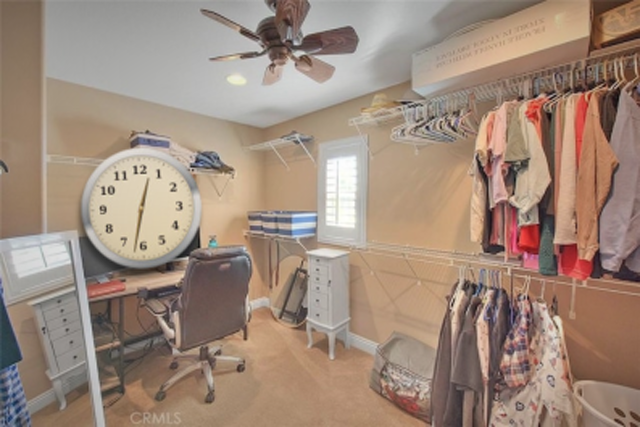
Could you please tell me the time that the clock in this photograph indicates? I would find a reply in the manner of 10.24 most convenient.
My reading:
12.32
